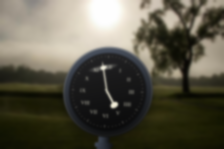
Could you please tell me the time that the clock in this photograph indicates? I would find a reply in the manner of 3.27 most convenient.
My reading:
4.58
